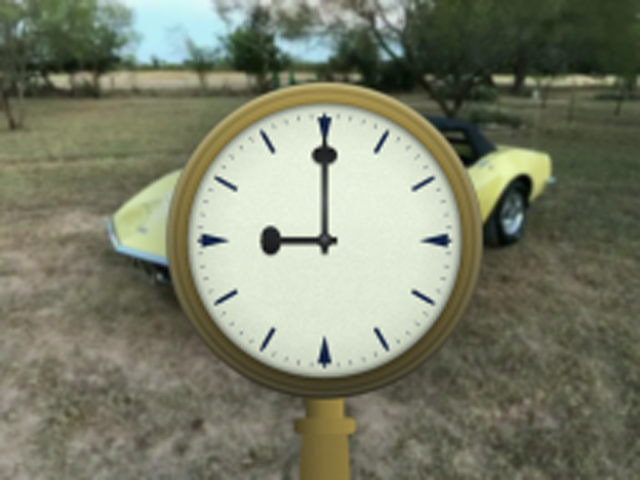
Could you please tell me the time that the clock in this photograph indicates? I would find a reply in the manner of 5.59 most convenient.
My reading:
9.00
